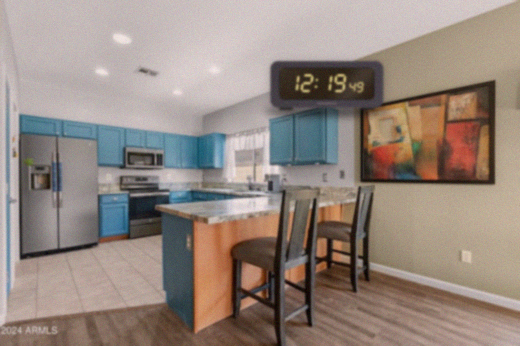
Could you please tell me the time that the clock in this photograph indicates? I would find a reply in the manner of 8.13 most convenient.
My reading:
12.19
